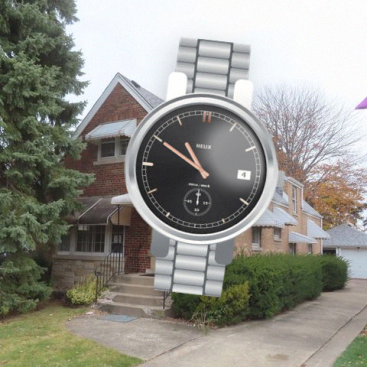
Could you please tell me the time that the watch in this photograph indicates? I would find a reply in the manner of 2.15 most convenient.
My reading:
10.50
